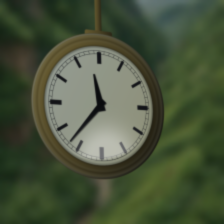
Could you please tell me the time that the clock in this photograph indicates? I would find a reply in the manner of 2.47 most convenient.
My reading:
11.37
